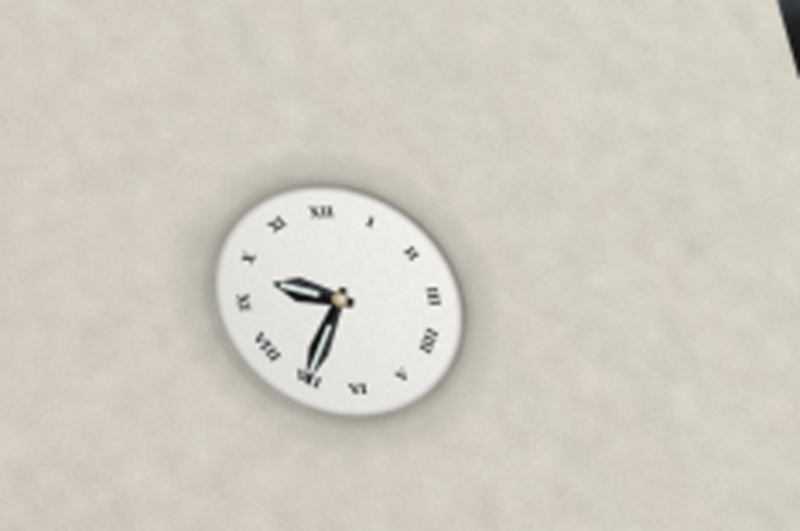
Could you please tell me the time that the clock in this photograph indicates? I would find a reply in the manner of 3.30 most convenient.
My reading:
9.35
